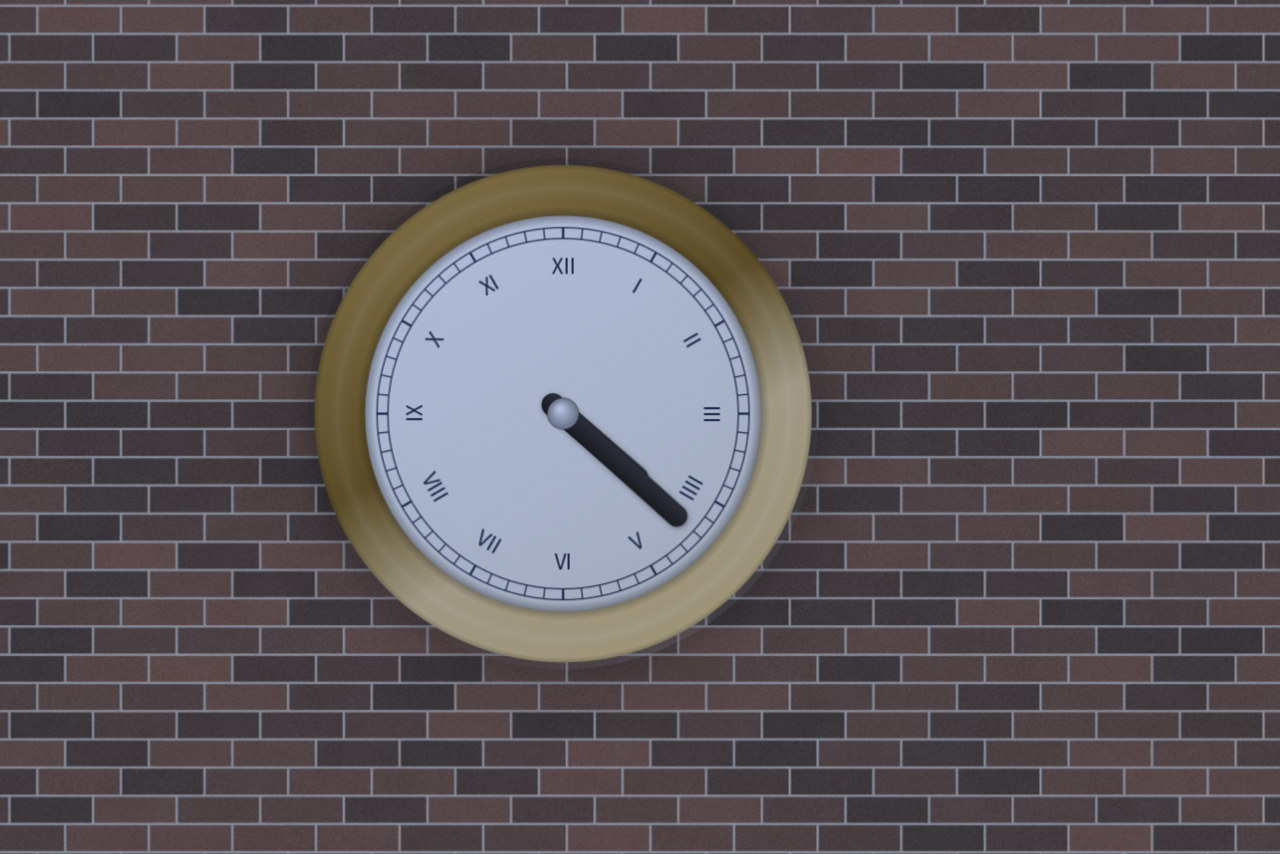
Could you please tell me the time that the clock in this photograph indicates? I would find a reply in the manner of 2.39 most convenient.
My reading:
4.22
